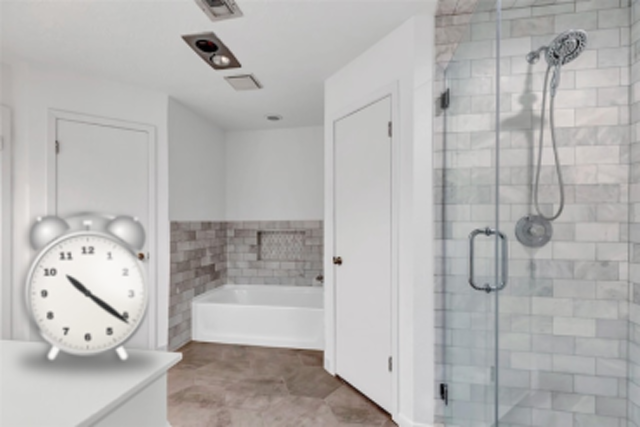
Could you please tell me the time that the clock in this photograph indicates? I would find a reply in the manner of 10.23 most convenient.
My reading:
10.21
